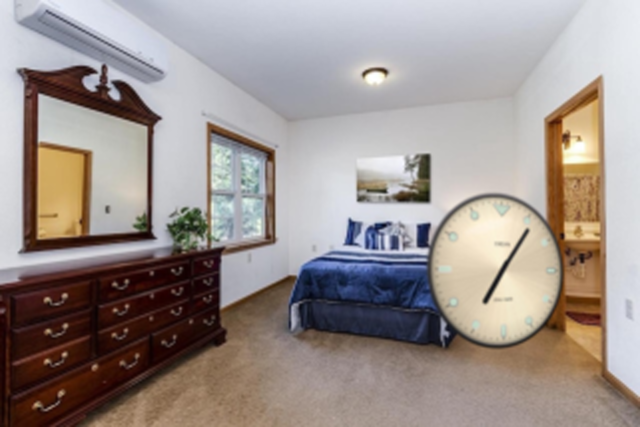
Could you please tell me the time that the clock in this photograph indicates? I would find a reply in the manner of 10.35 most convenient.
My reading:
7.06
